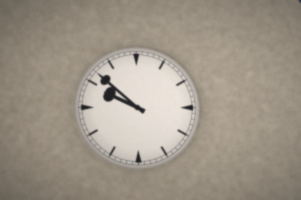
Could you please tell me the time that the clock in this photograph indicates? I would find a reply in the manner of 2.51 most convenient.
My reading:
9.52
